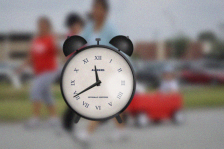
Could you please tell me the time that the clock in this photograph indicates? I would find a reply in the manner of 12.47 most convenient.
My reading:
11.40
